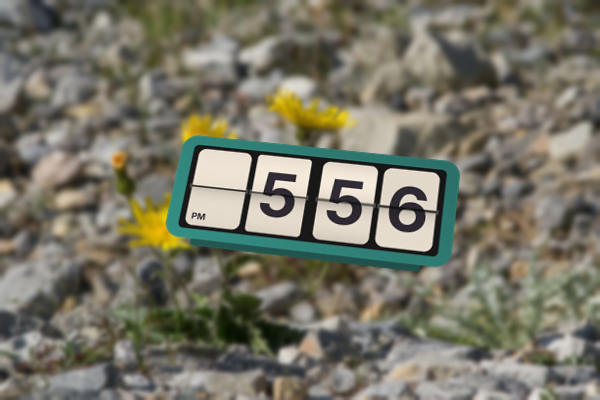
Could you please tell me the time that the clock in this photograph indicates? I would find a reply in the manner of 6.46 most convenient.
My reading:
5.56
